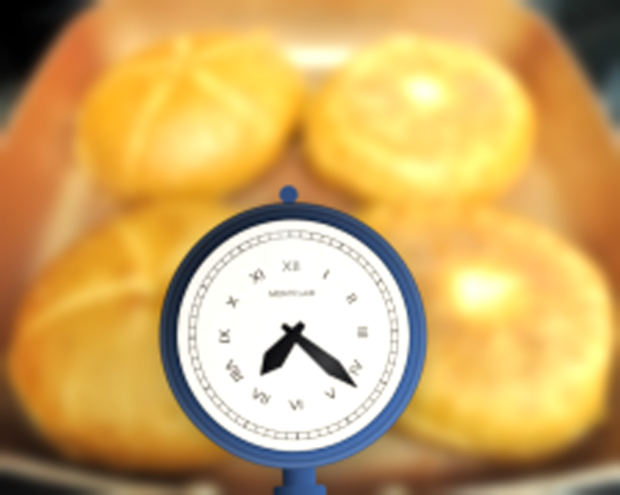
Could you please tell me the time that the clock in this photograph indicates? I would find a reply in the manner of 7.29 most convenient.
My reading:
7.22
